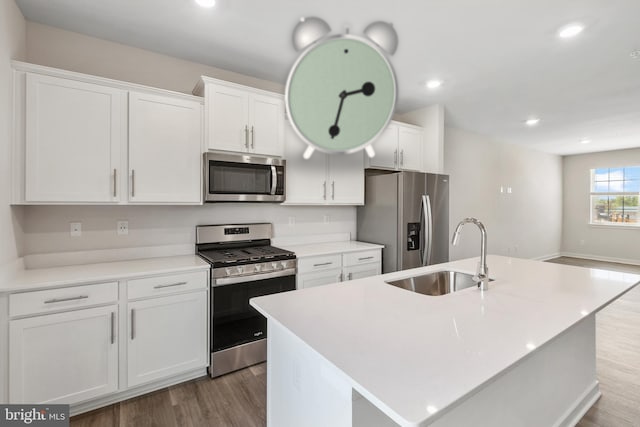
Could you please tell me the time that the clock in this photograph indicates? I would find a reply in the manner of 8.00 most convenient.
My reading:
2.32
